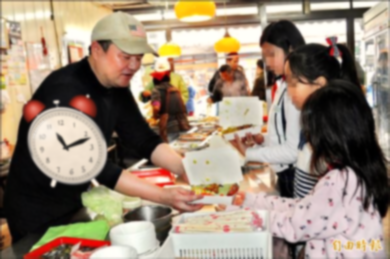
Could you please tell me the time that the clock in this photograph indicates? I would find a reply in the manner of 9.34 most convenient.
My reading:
11.12
